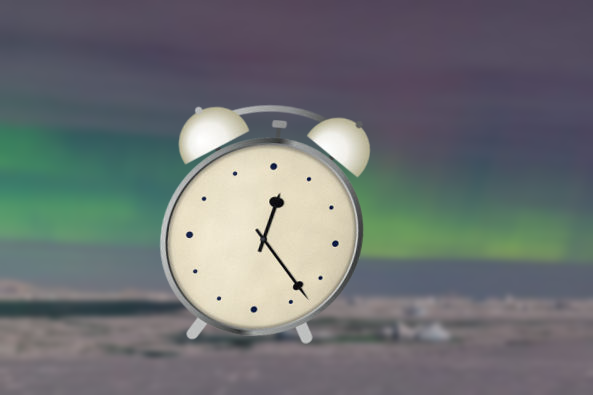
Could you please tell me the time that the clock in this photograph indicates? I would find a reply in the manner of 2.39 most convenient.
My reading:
12.23
